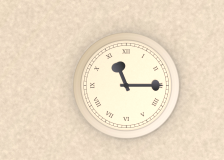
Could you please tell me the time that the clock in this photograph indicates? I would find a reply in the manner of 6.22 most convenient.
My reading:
11.15
